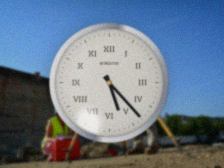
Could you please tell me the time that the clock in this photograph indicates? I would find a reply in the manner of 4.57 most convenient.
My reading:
5.23
